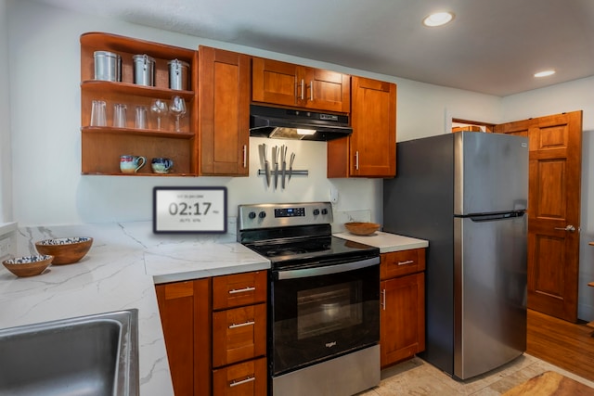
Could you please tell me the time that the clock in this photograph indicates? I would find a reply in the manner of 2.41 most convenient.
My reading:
2.17
